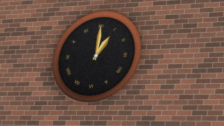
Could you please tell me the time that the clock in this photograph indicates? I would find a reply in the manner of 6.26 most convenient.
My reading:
1.00
